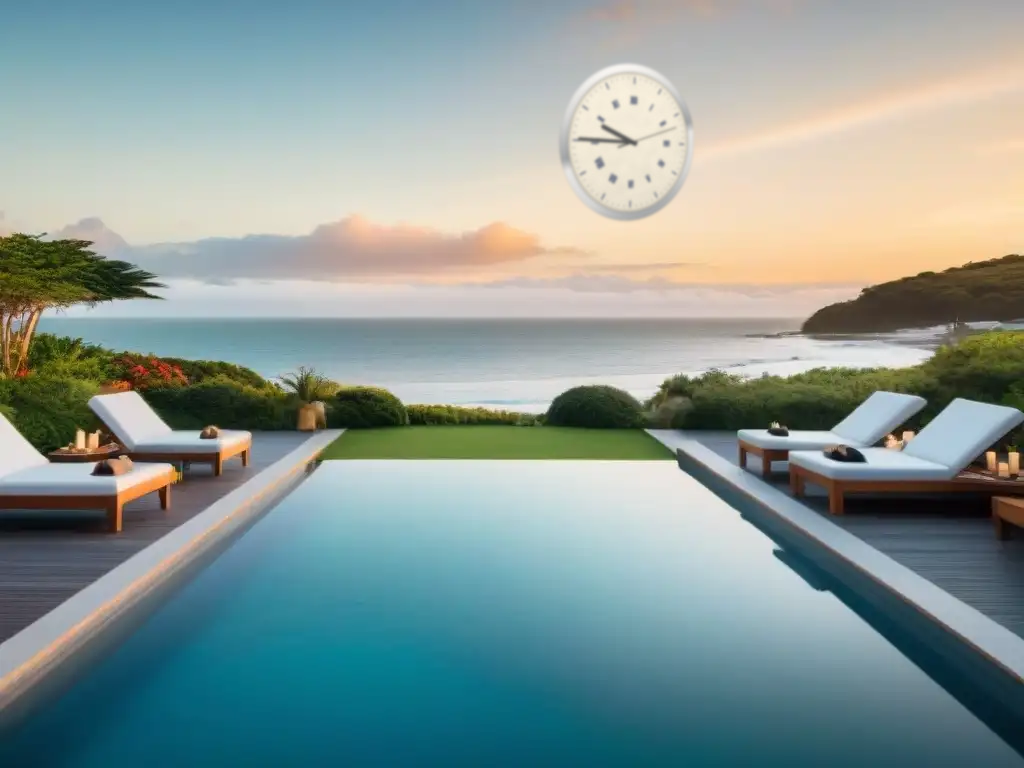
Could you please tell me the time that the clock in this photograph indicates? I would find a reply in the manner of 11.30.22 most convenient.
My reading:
9.45.12
